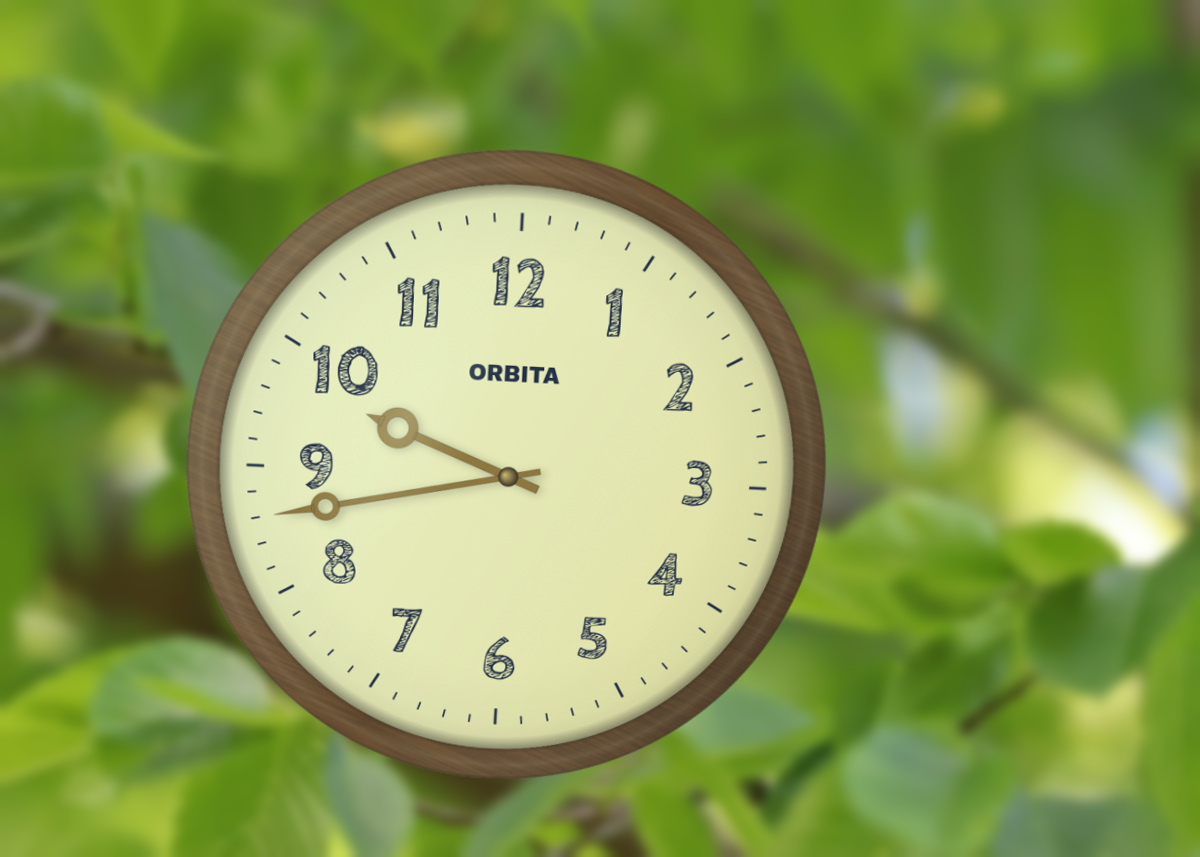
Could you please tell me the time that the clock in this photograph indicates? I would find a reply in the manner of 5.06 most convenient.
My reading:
9.43
